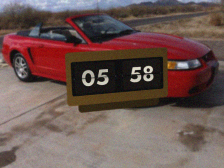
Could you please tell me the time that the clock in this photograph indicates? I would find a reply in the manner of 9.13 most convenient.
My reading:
5.58
